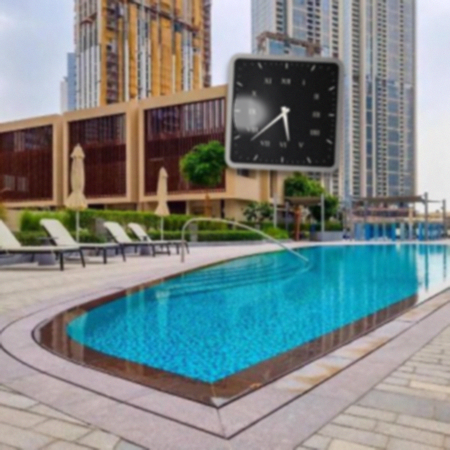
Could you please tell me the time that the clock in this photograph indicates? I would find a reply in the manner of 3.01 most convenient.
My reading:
5.38
